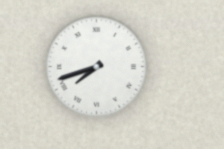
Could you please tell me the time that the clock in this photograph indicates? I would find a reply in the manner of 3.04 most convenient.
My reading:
7.42
